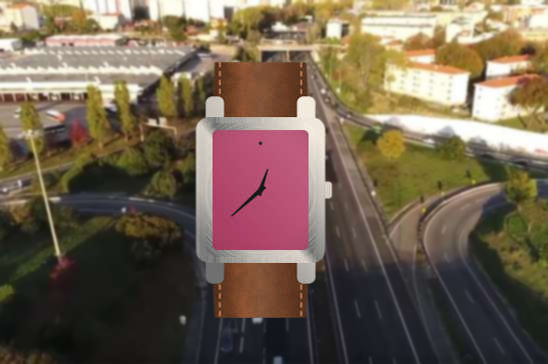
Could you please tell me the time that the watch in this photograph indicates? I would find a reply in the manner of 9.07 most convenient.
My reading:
12.38
